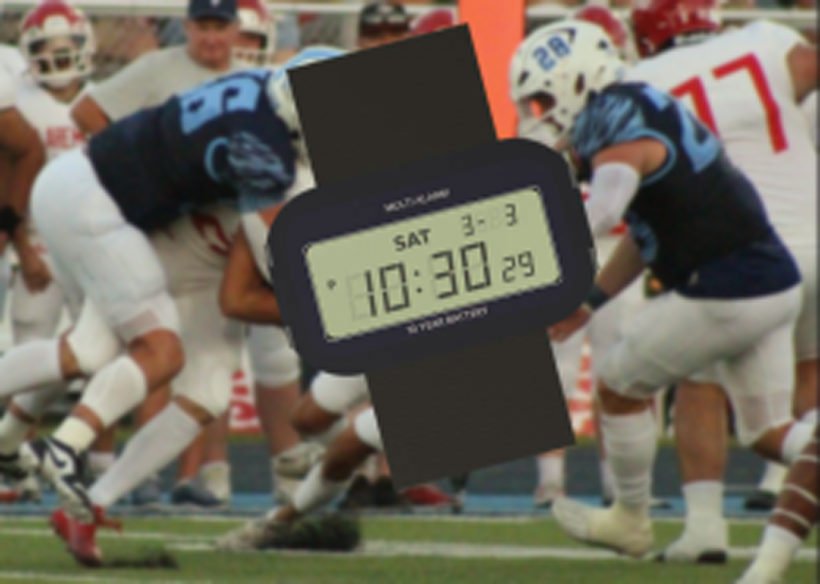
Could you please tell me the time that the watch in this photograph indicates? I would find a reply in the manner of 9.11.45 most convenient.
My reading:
10.30.29
